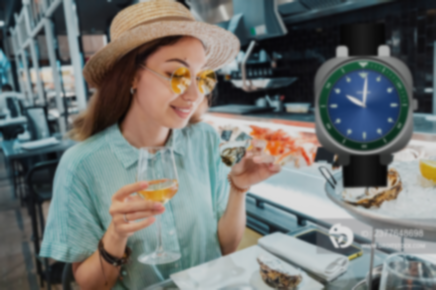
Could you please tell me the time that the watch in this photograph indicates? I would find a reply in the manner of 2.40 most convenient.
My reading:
10.01
